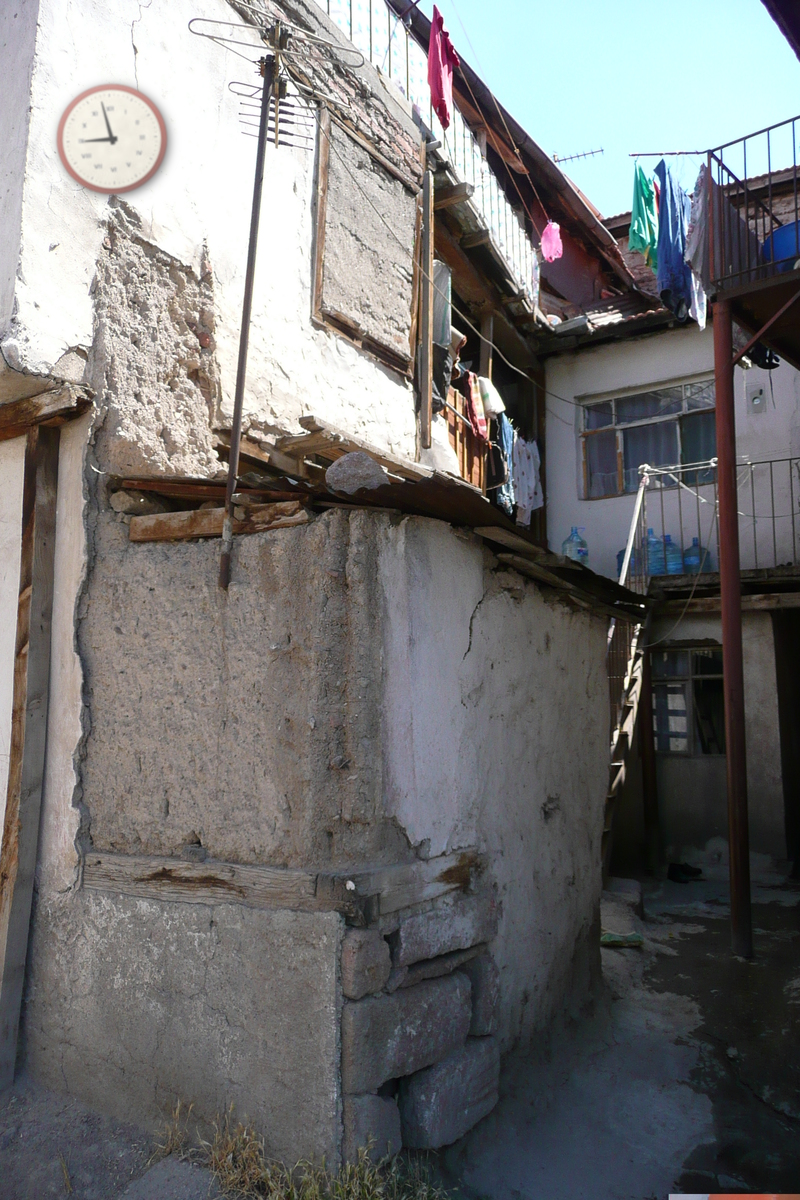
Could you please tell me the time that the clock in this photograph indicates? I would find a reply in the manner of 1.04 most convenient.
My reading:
8.58
